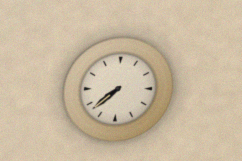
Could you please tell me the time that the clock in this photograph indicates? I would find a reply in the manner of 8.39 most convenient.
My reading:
7.38
